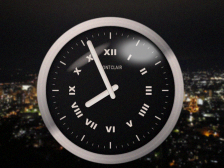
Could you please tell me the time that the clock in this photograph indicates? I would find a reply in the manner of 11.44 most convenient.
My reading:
7.56
